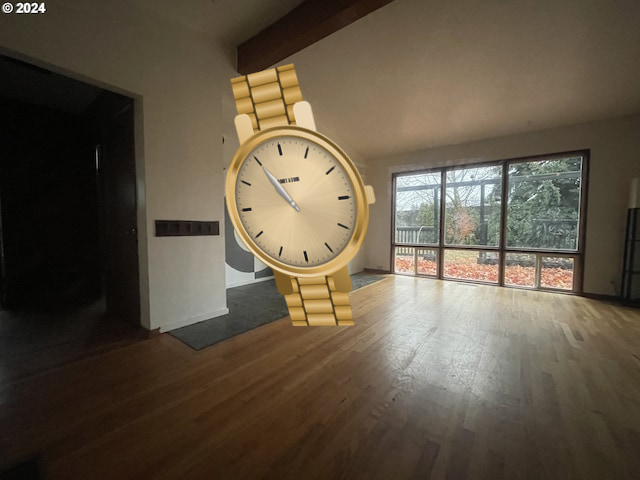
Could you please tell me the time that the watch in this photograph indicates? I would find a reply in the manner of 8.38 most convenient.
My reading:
10.55
